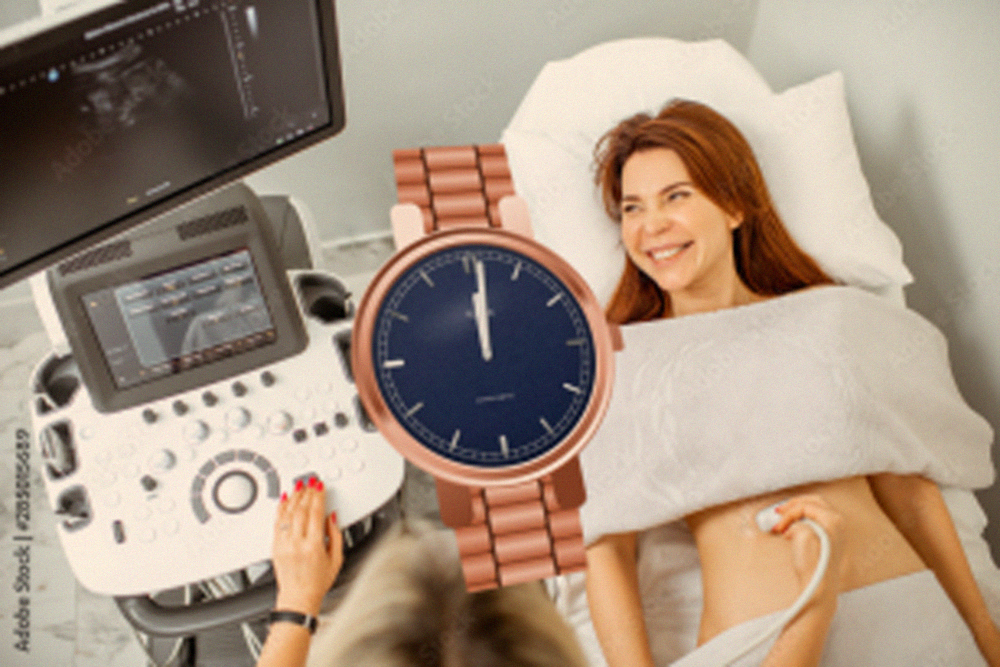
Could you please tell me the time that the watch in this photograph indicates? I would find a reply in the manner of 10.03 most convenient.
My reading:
12.01
